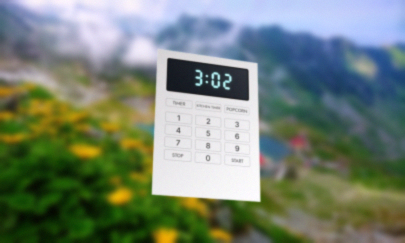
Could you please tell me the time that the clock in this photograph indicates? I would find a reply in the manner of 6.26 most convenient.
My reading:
3.02
